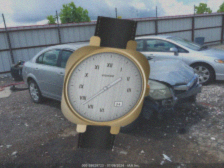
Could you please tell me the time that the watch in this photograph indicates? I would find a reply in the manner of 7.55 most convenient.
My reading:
1.38
